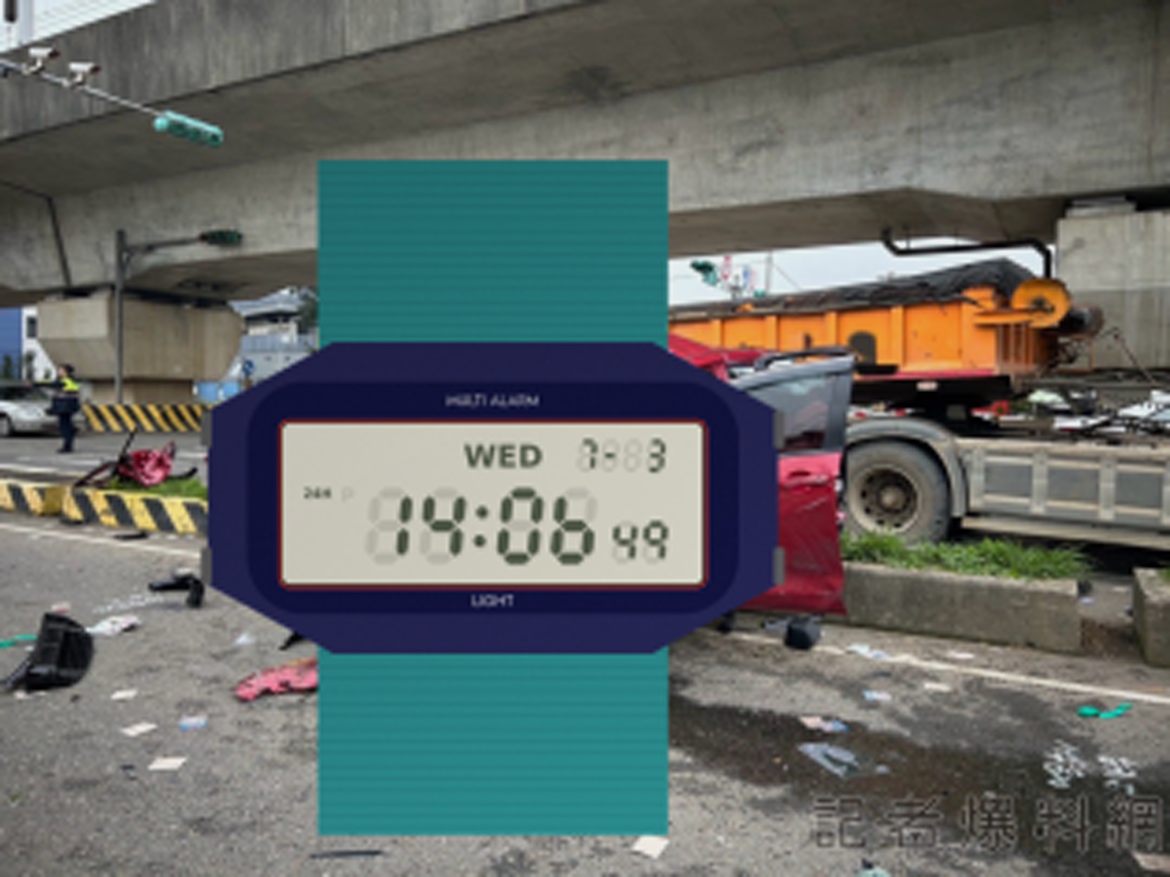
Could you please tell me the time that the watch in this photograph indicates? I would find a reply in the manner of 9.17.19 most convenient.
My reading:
14.06.49
